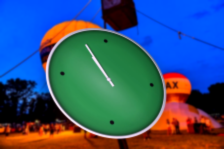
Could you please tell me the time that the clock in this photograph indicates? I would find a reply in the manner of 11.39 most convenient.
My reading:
10.55
